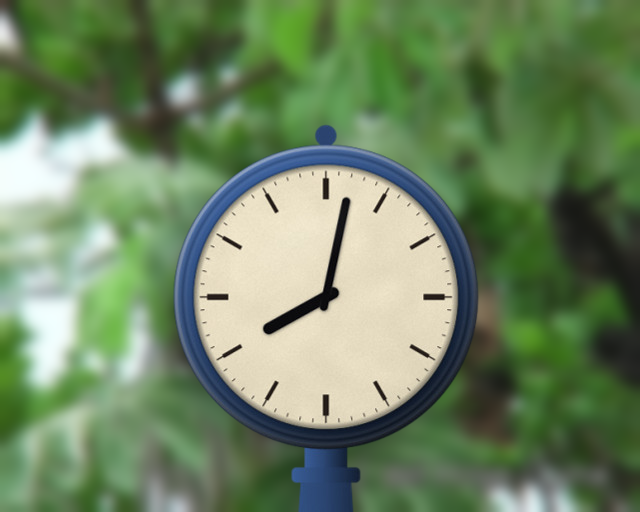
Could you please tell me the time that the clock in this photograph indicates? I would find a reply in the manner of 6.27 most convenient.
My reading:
8.02
